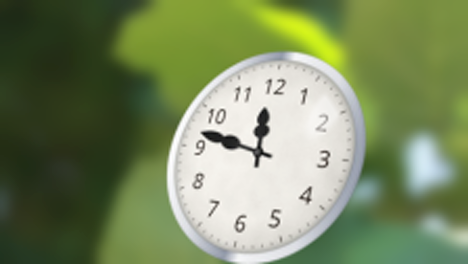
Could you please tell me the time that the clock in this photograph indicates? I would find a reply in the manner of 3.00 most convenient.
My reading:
11.47
